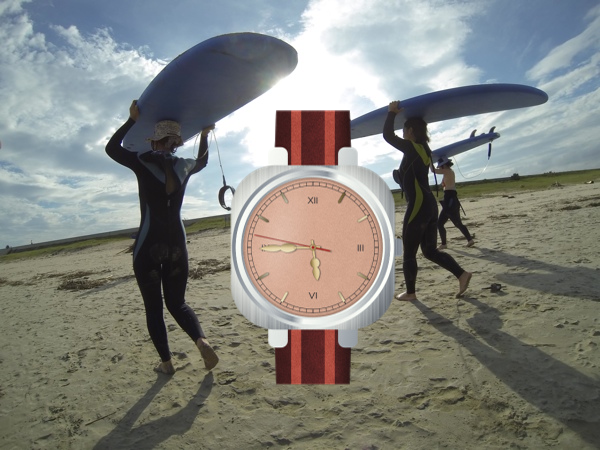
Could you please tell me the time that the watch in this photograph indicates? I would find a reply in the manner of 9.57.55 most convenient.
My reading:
5.44.47
